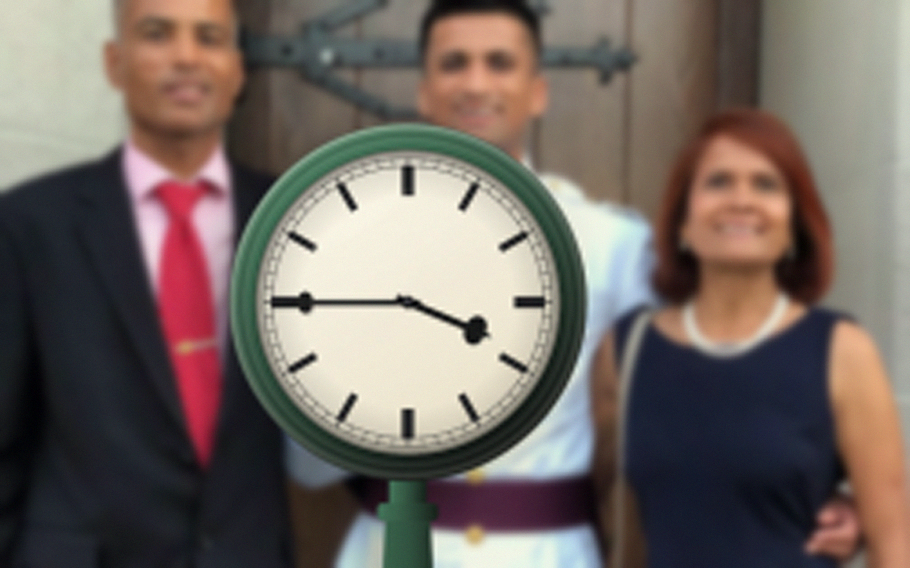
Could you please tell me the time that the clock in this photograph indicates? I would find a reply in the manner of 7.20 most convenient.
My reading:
3.45
